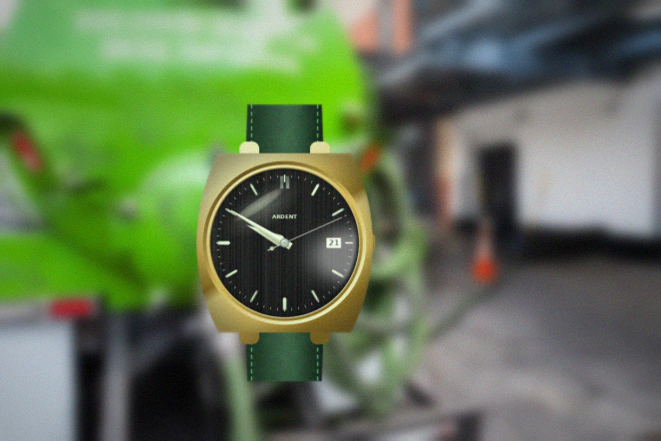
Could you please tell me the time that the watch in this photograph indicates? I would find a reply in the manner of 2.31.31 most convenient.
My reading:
9.50.11
